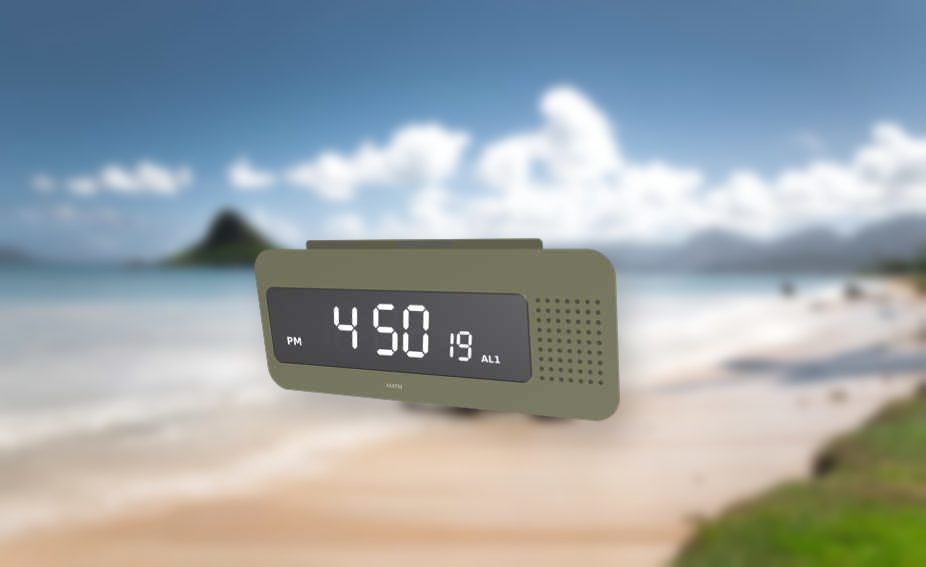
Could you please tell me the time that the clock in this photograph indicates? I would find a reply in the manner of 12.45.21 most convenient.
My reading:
4.50.19
